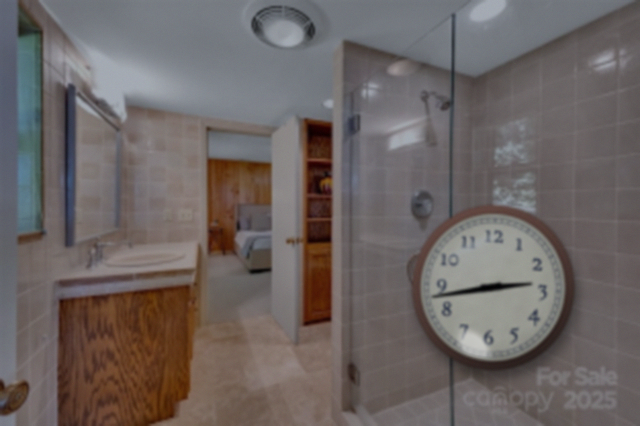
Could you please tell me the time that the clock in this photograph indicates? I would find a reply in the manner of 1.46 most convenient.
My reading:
2.43
